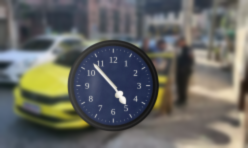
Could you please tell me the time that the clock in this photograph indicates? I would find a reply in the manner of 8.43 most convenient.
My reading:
4.53
